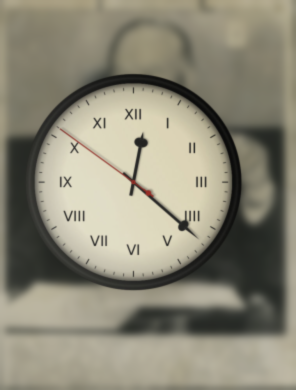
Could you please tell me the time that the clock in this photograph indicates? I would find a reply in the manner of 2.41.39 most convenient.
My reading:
12.21.51
